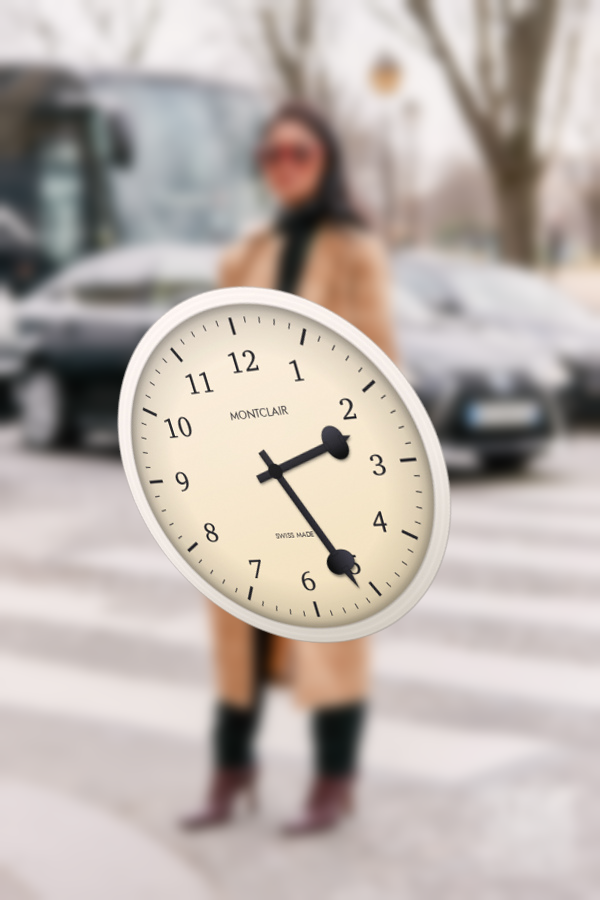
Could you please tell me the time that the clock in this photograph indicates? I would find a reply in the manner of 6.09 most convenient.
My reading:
2.26
